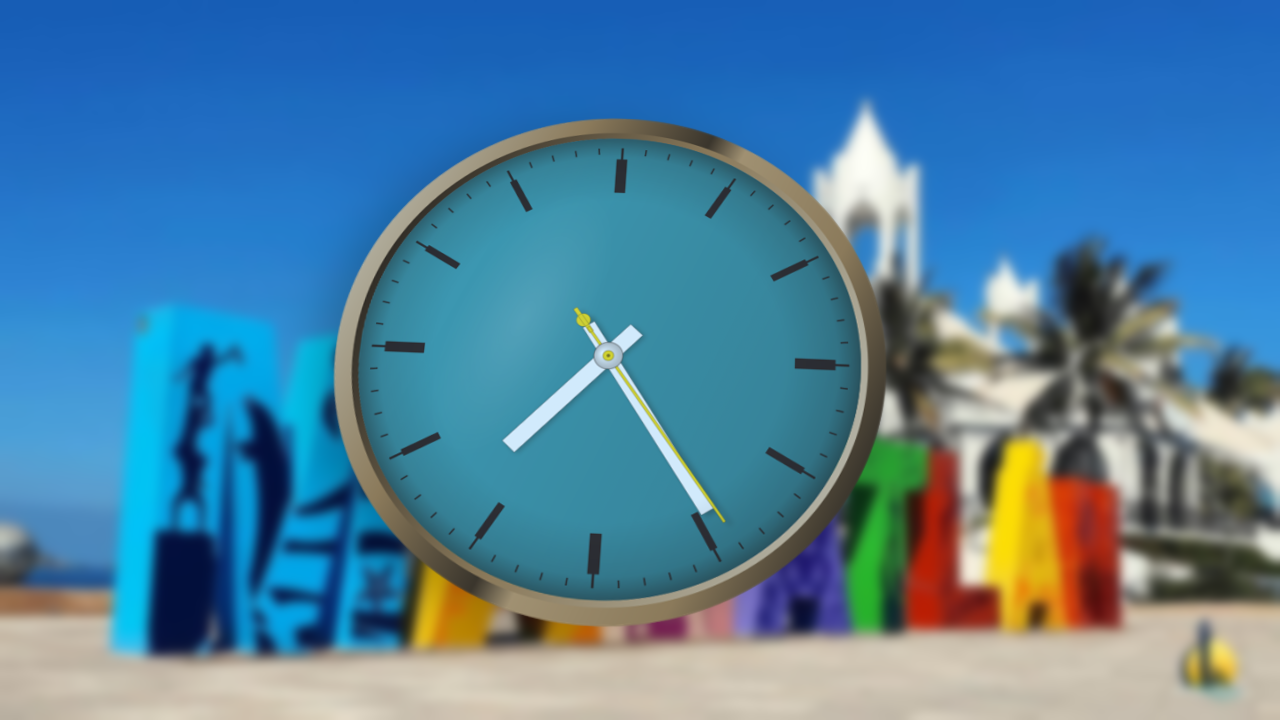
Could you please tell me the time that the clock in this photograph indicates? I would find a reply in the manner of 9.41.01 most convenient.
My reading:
7.24.24
